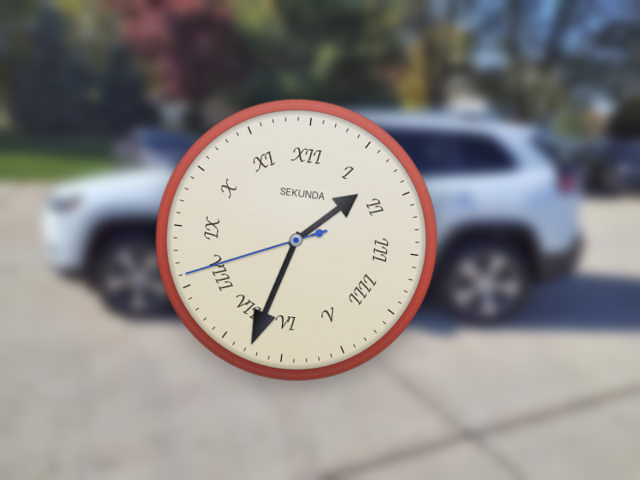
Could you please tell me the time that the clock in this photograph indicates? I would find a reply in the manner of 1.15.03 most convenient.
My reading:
1.32.41
